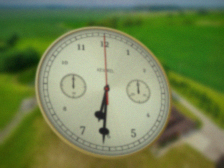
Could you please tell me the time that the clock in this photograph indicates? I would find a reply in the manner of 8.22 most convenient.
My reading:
6.31
